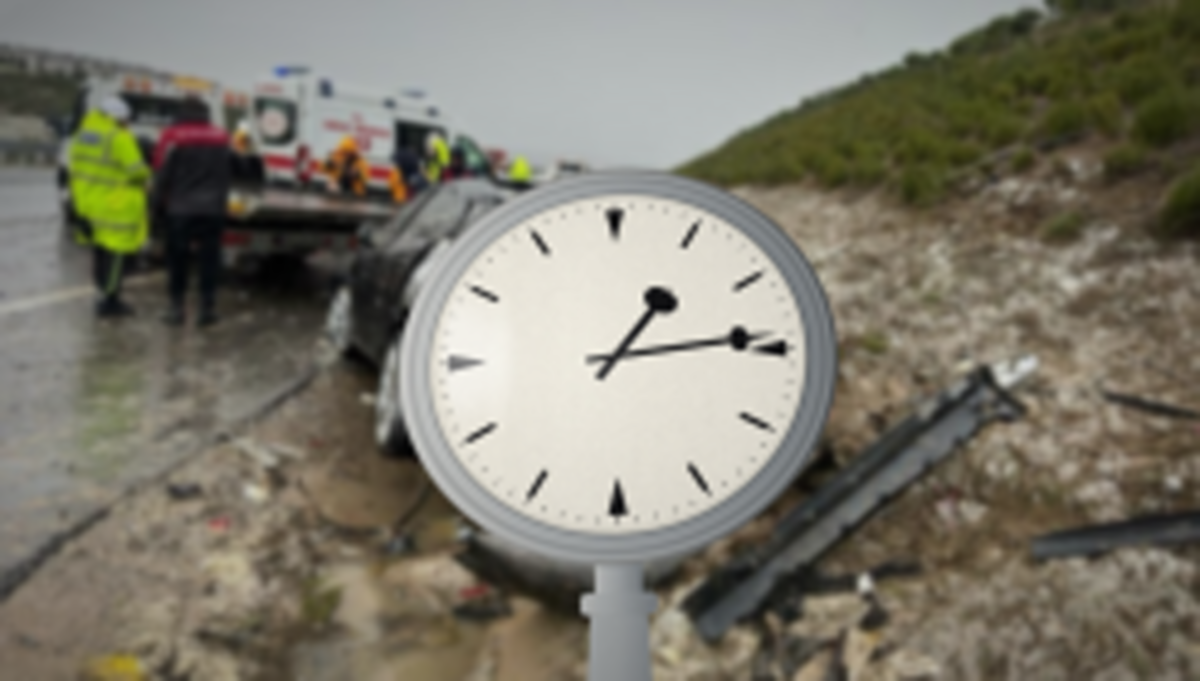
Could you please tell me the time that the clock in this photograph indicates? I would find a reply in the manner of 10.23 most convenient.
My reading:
1.14
